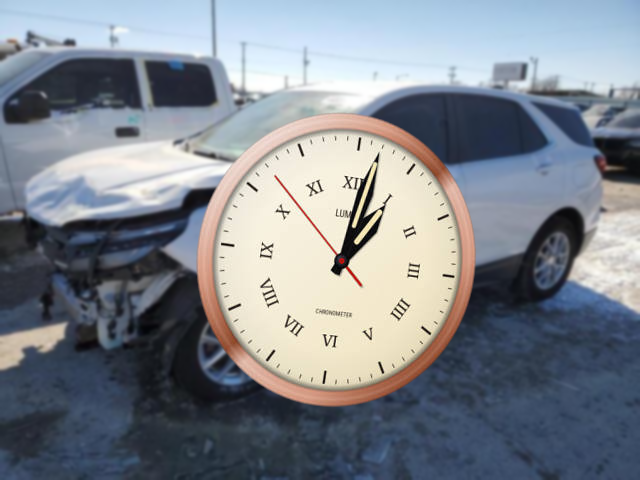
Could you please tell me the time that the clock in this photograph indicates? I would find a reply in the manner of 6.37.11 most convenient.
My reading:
1.01.52
